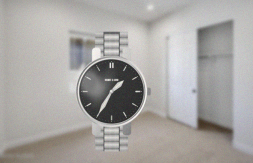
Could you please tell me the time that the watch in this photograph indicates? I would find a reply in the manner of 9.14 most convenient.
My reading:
1.35
